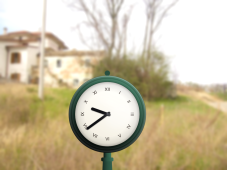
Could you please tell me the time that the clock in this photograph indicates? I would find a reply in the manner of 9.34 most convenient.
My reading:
9.39
